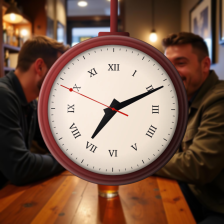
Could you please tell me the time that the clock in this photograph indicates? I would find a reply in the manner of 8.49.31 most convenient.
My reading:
7.10.49
